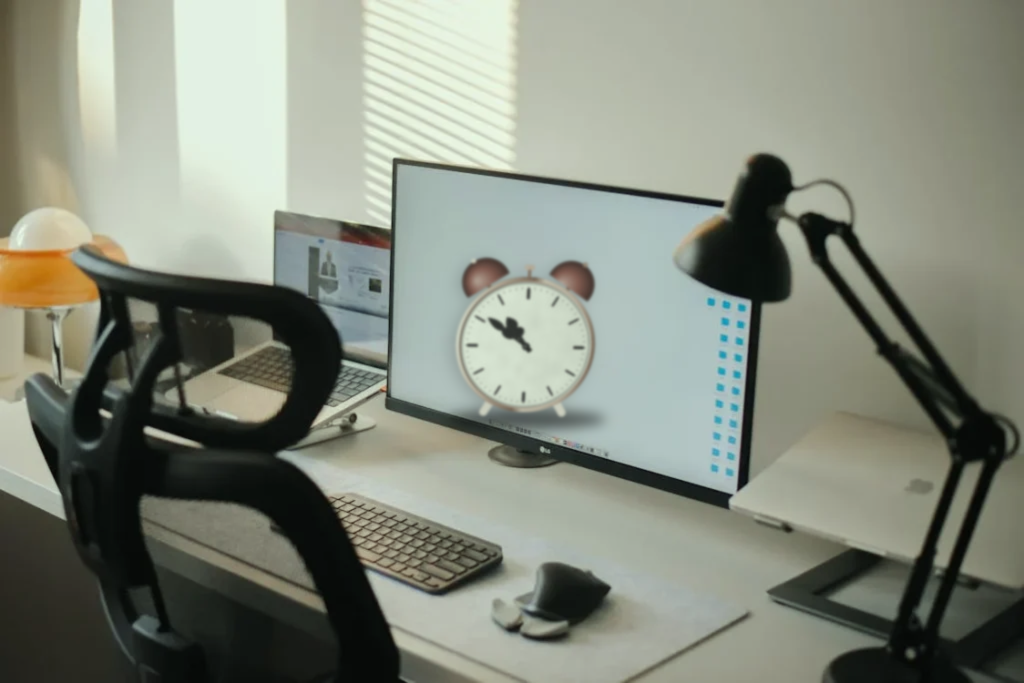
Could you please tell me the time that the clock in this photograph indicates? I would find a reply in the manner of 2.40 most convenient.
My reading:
10.51
